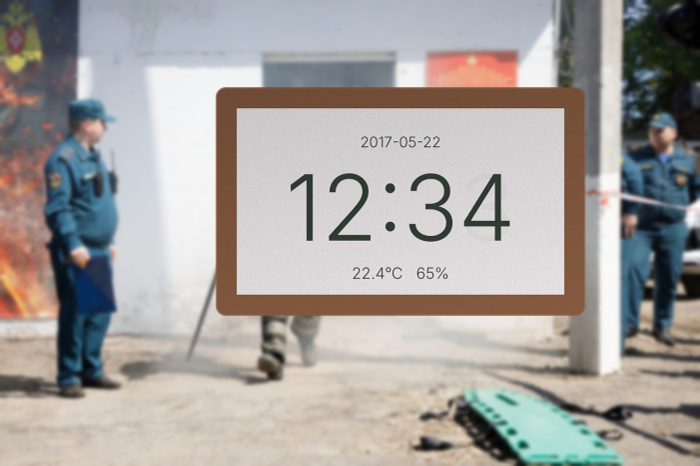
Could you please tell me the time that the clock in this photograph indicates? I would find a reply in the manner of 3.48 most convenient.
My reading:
12.34
